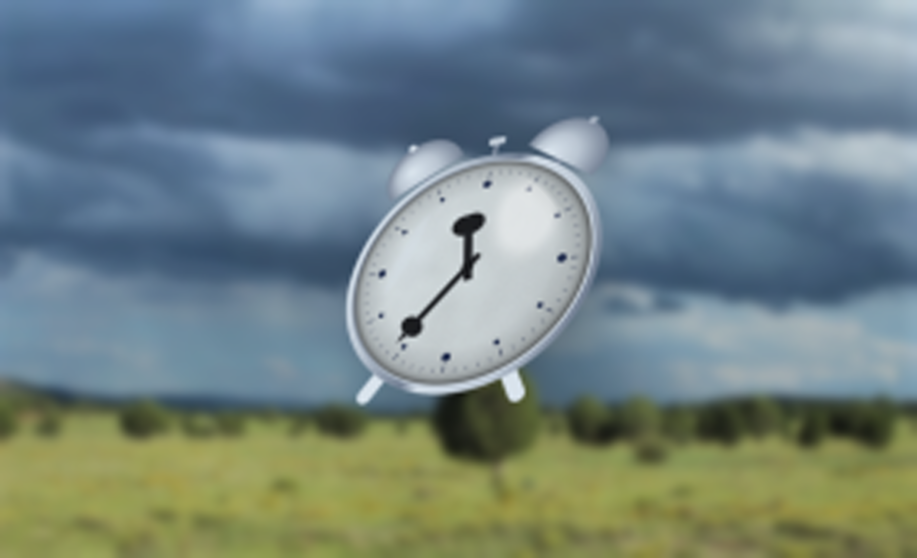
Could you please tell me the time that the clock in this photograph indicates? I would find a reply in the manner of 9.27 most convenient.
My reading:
11.36
